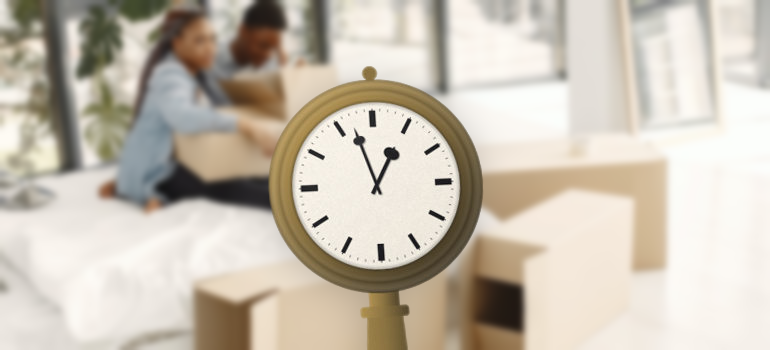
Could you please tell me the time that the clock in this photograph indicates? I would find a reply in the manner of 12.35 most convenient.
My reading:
12.57
